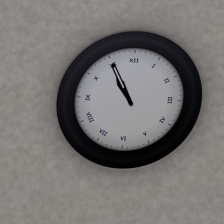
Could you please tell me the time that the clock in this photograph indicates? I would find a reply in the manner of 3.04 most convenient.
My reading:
10.55
